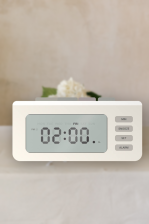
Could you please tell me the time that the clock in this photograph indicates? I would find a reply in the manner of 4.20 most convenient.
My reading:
2.00
